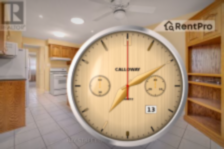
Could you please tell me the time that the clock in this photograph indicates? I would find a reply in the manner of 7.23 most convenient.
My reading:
7.10
